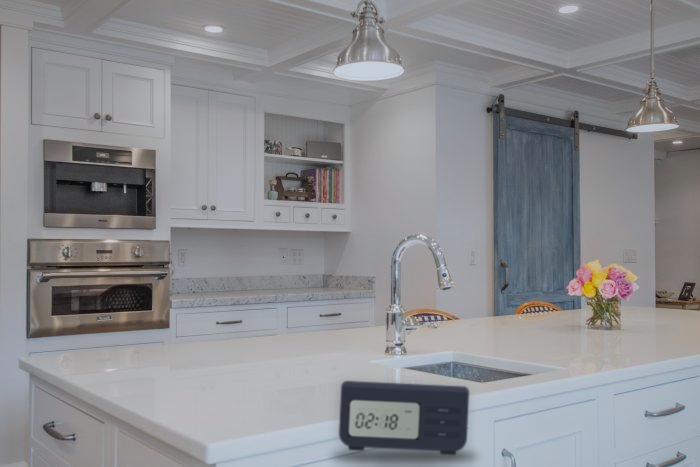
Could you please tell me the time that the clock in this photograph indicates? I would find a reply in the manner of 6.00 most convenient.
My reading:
2.18
